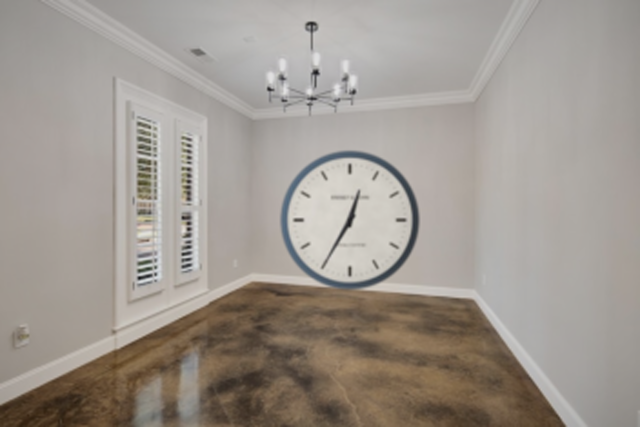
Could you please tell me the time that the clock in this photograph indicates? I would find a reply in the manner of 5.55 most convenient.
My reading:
12.35
